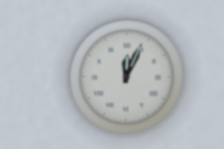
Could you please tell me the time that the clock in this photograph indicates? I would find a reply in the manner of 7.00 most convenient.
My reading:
12.04
